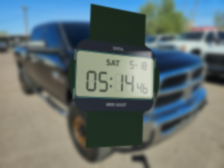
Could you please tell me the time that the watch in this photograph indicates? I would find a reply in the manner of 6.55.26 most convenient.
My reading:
5.14.46
